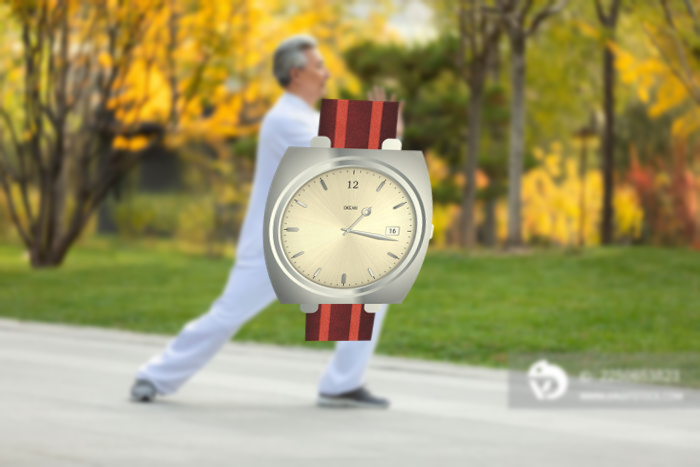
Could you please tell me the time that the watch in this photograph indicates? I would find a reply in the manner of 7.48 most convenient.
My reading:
1.17
